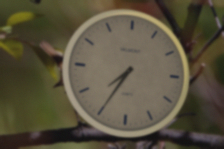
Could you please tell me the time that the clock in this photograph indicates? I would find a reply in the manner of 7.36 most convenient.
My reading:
7.35
